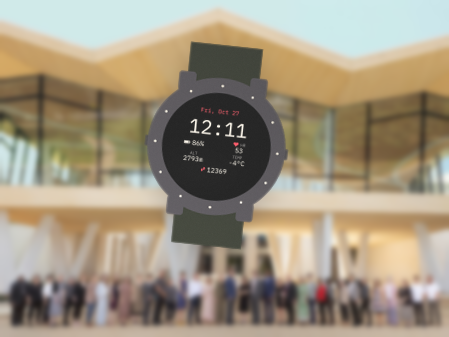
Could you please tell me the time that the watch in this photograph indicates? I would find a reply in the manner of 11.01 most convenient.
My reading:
12.11
